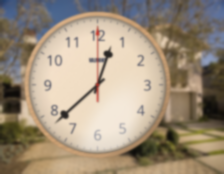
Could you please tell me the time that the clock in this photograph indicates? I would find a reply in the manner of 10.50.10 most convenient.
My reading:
12.38.00
